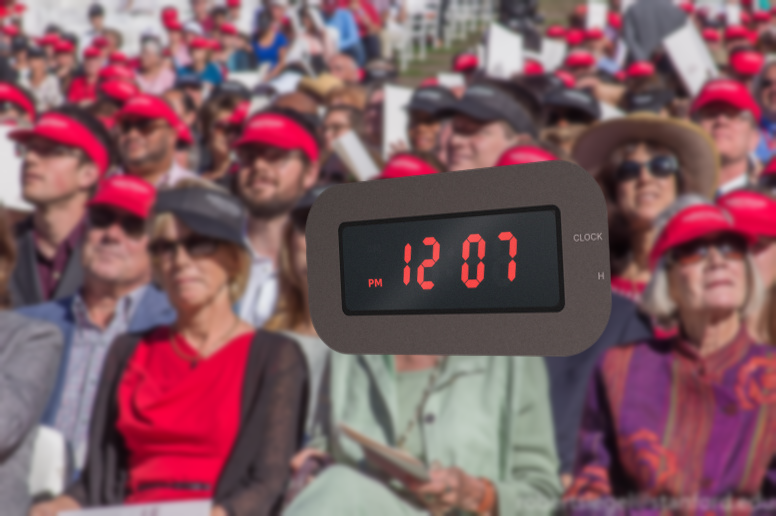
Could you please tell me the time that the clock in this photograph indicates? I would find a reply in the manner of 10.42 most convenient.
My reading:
12.07
